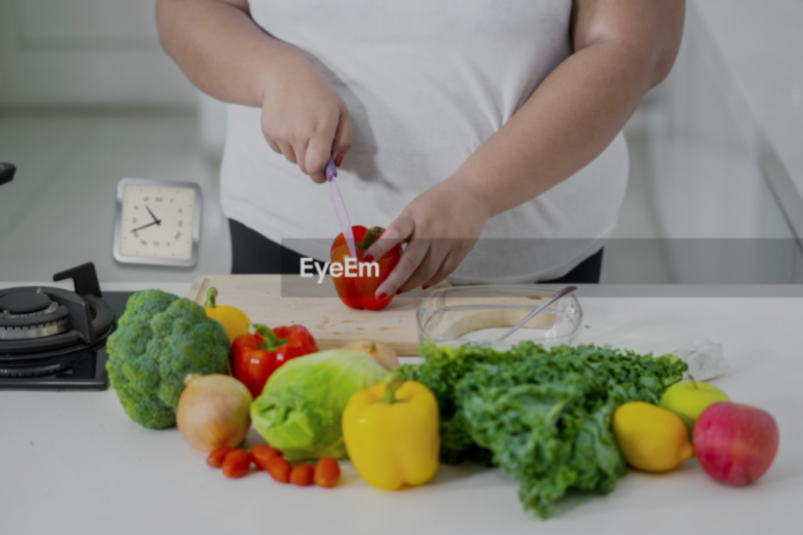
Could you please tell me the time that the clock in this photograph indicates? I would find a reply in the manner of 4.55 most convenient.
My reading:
10.41
